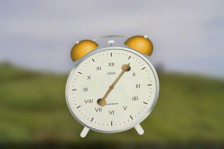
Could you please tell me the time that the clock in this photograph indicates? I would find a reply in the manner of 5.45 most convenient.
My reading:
7.06
